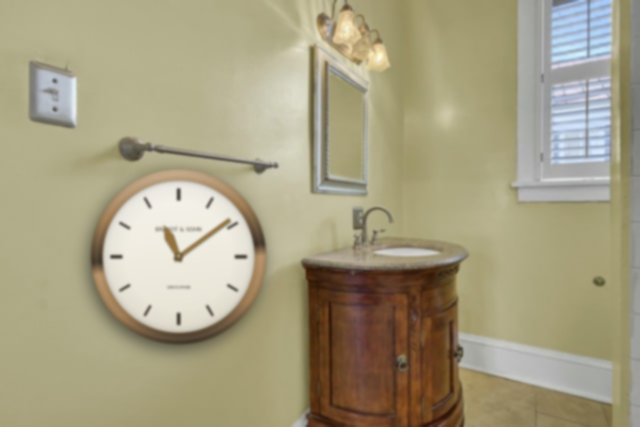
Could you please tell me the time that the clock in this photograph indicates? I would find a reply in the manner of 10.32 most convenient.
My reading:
11.09
